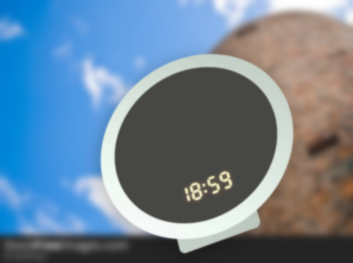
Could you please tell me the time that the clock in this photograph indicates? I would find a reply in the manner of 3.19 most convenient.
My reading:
18.59
